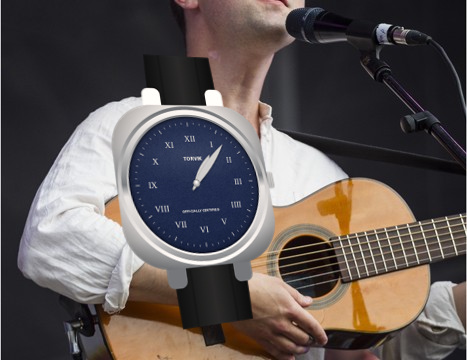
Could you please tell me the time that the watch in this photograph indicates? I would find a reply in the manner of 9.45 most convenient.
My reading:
1.07
